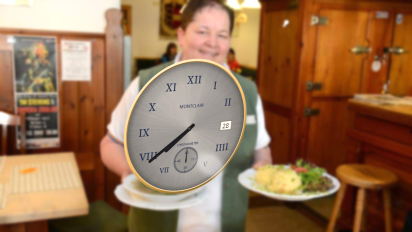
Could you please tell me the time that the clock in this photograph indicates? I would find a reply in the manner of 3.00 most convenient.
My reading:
7.39
